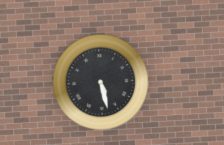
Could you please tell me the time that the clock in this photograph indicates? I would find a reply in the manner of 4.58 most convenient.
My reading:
5.28
